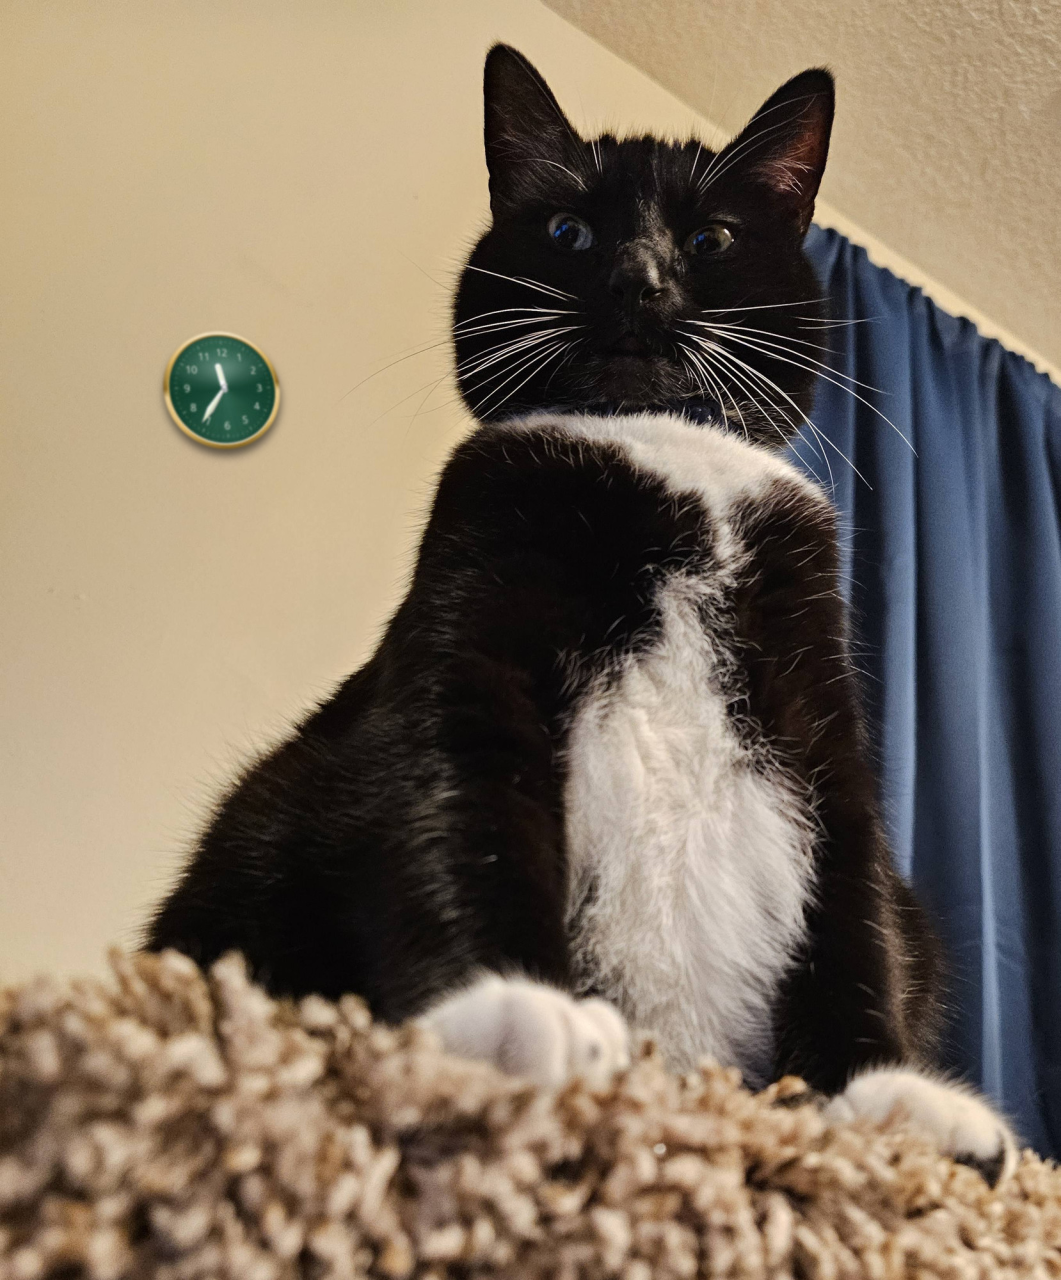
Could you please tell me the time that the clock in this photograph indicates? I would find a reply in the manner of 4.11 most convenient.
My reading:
11.36
